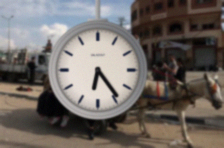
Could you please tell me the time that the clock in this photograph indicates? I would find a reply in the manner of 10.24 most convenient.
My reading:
6.24
